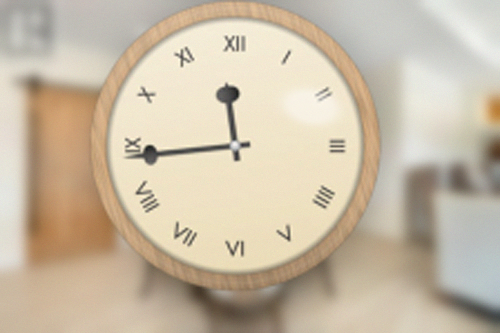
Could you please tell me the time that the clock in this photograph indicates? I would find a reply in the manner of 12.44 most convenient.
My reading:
11.44
